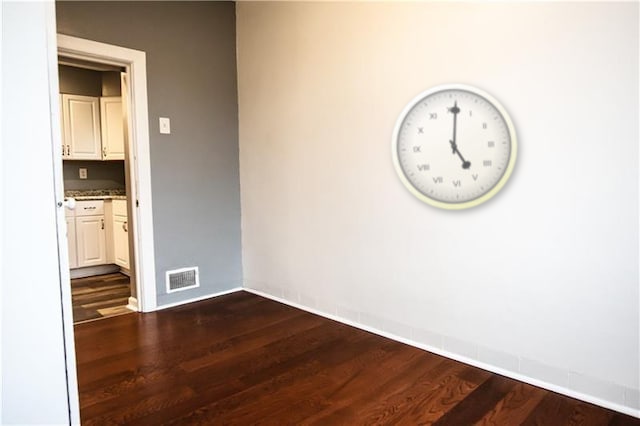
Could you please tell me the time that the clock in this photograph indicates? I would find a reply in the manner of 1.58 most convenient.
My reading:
5.01
